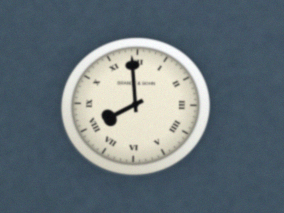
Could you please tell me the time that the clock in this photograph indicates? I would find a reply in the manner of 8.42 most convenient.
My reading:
7.59
